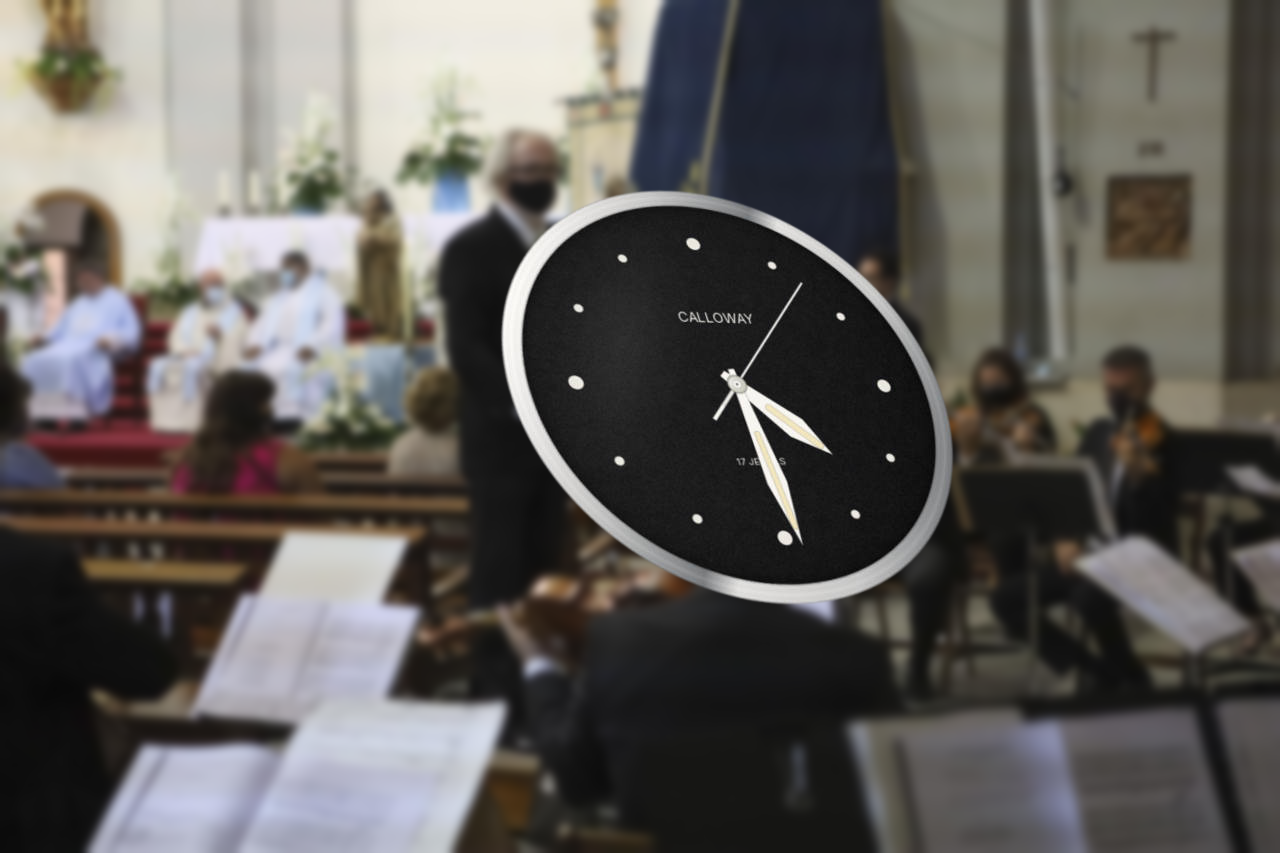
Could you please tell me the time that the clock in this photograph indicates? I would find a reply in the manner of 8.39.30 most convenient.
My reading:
4.29.07
